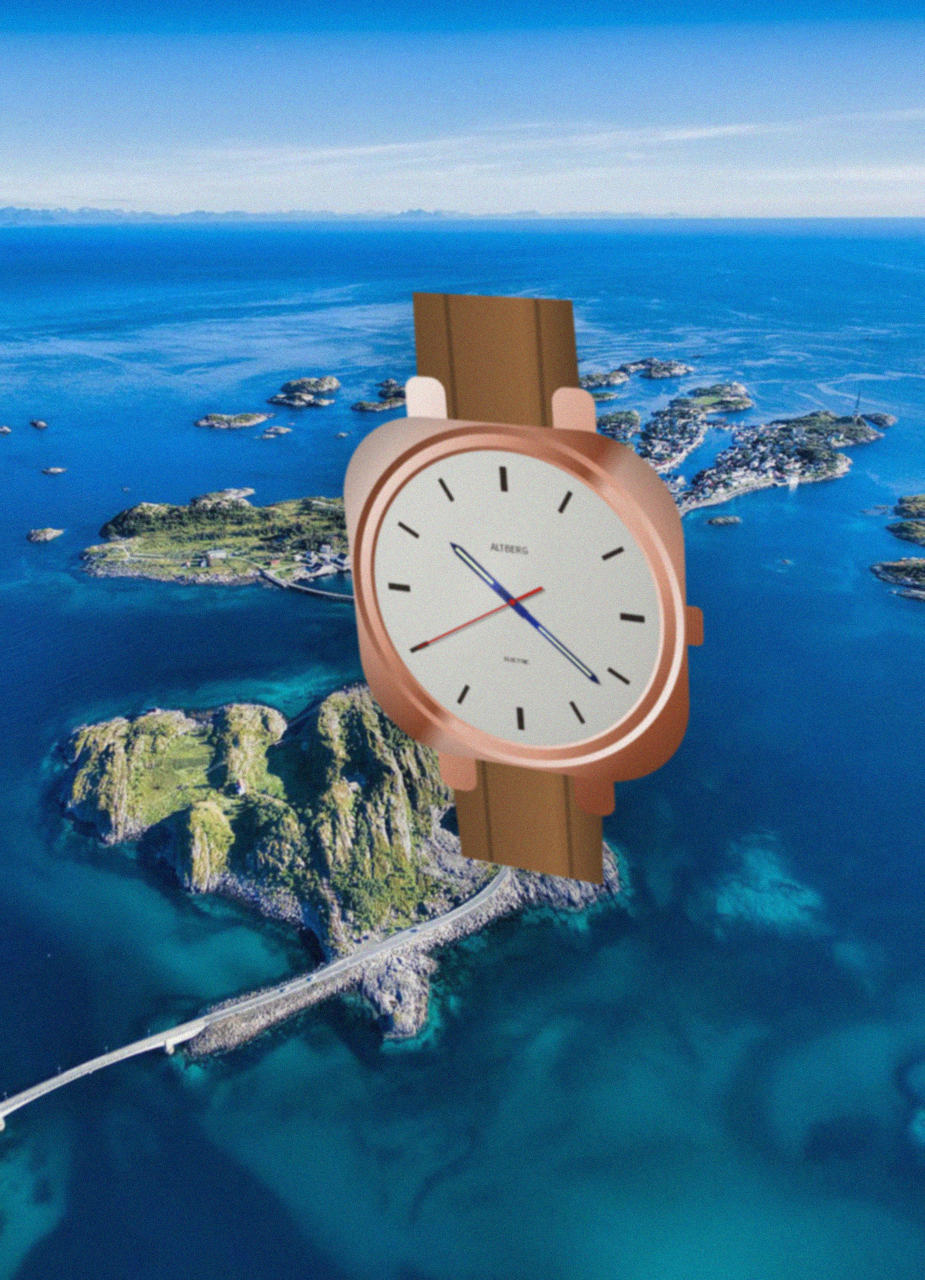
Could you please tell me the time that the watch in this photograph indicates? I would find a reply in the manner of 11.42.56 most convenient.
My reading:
10.21.40
